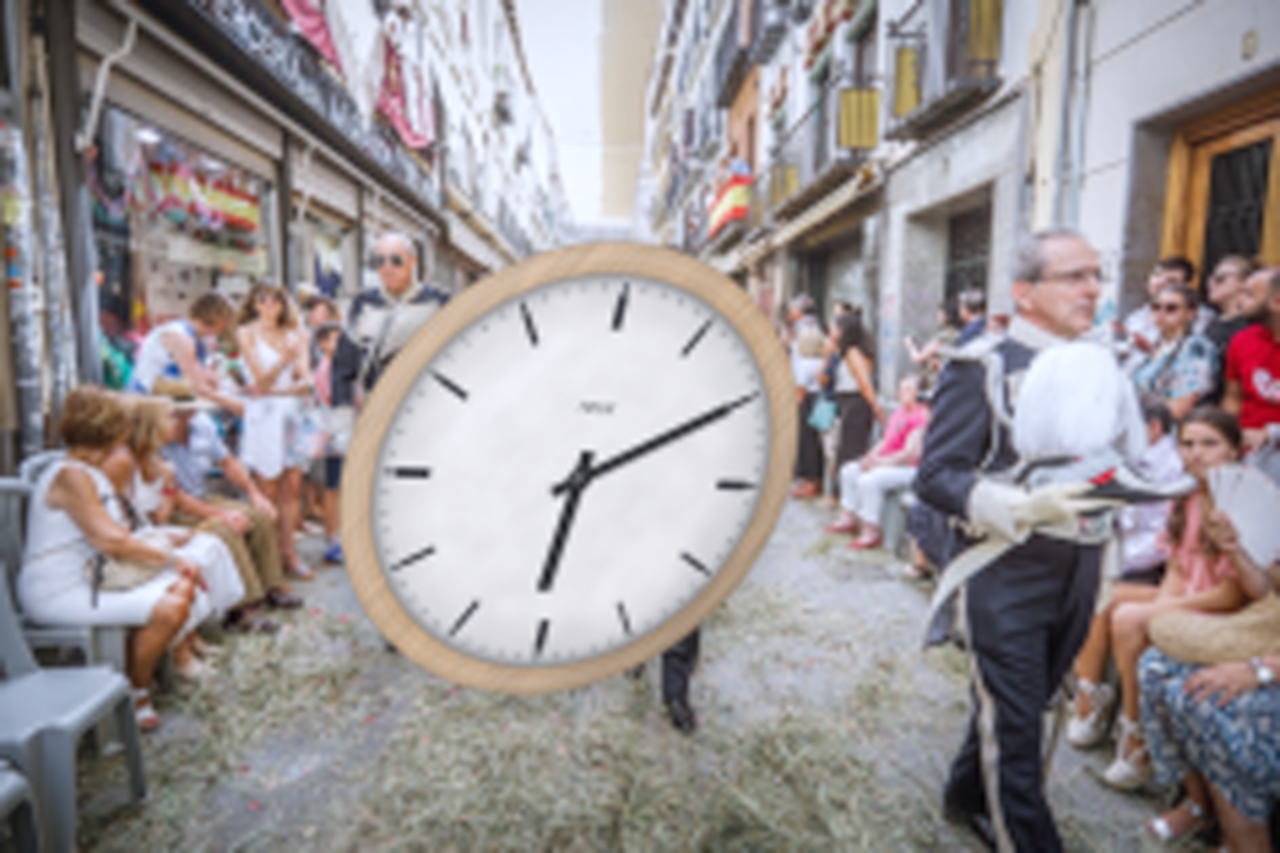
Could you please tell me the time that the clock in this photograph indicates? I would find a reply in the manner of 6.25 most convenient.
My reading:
6.10
